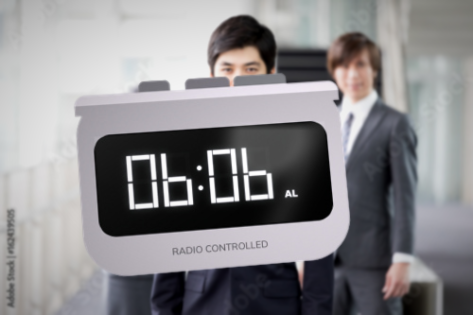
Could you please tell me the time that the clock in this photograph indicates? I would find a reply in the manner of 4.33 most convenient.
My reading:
6.06
